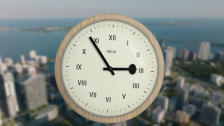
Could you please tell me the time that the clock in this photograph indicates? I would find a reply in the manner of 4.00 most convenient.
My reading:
2.54
